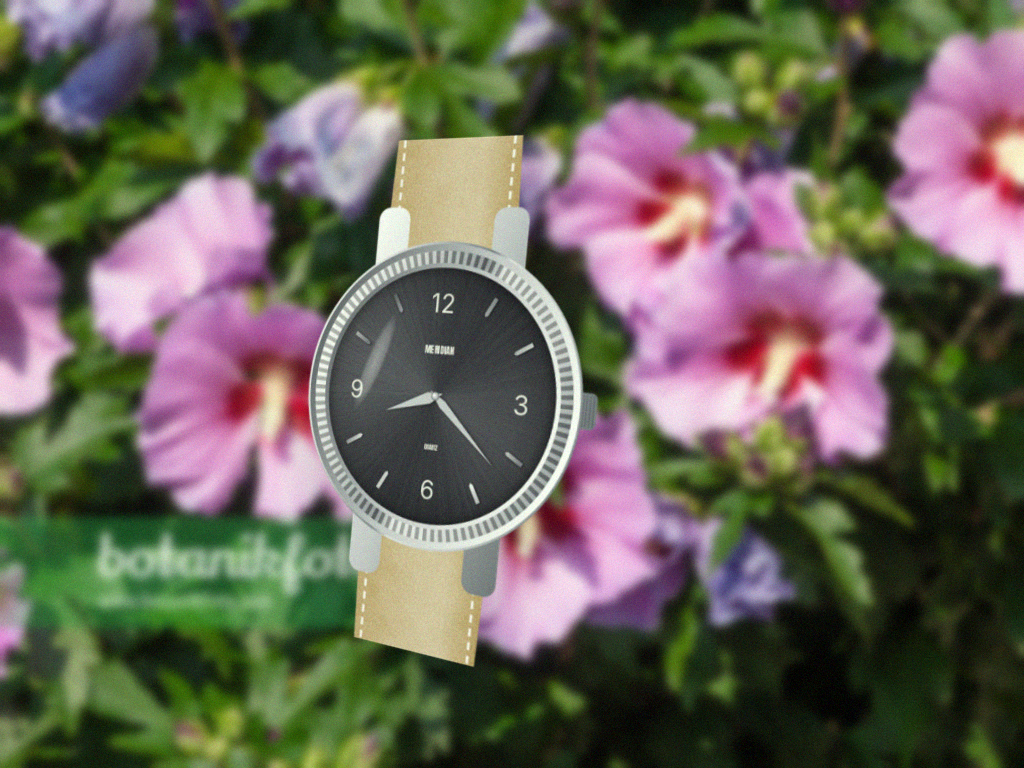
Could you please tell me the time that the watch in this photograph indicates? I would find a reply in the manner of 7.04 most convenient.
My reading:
8.22
